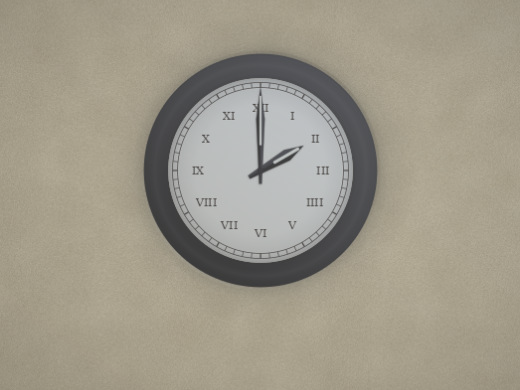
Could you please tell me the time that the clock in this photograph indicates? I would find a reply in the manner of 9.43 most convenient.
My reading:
2.00
